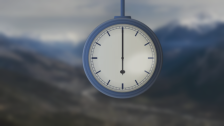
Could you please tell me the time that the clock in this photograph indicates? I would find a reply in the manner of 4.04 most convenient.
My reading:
6.00
